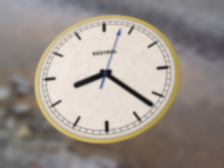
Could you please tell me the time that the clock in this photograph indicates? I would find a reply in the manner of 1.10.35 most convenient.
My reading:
8.22.03
